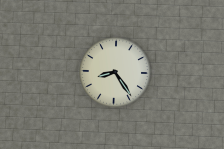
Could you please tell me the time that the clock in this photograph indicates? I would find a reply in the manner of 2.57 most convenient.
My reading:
8.24
